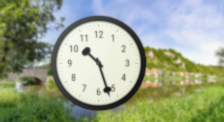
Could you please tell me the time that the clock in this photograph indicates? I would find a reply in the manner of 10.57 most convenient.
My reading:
10.27
